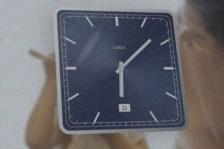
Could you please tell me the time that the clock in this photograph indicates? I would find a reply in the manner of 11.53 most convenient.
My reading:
6.08
